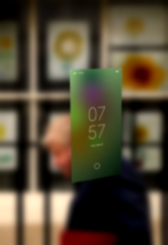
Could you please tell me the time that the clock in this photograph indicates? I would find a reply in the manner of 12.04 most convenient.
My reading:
7.57
